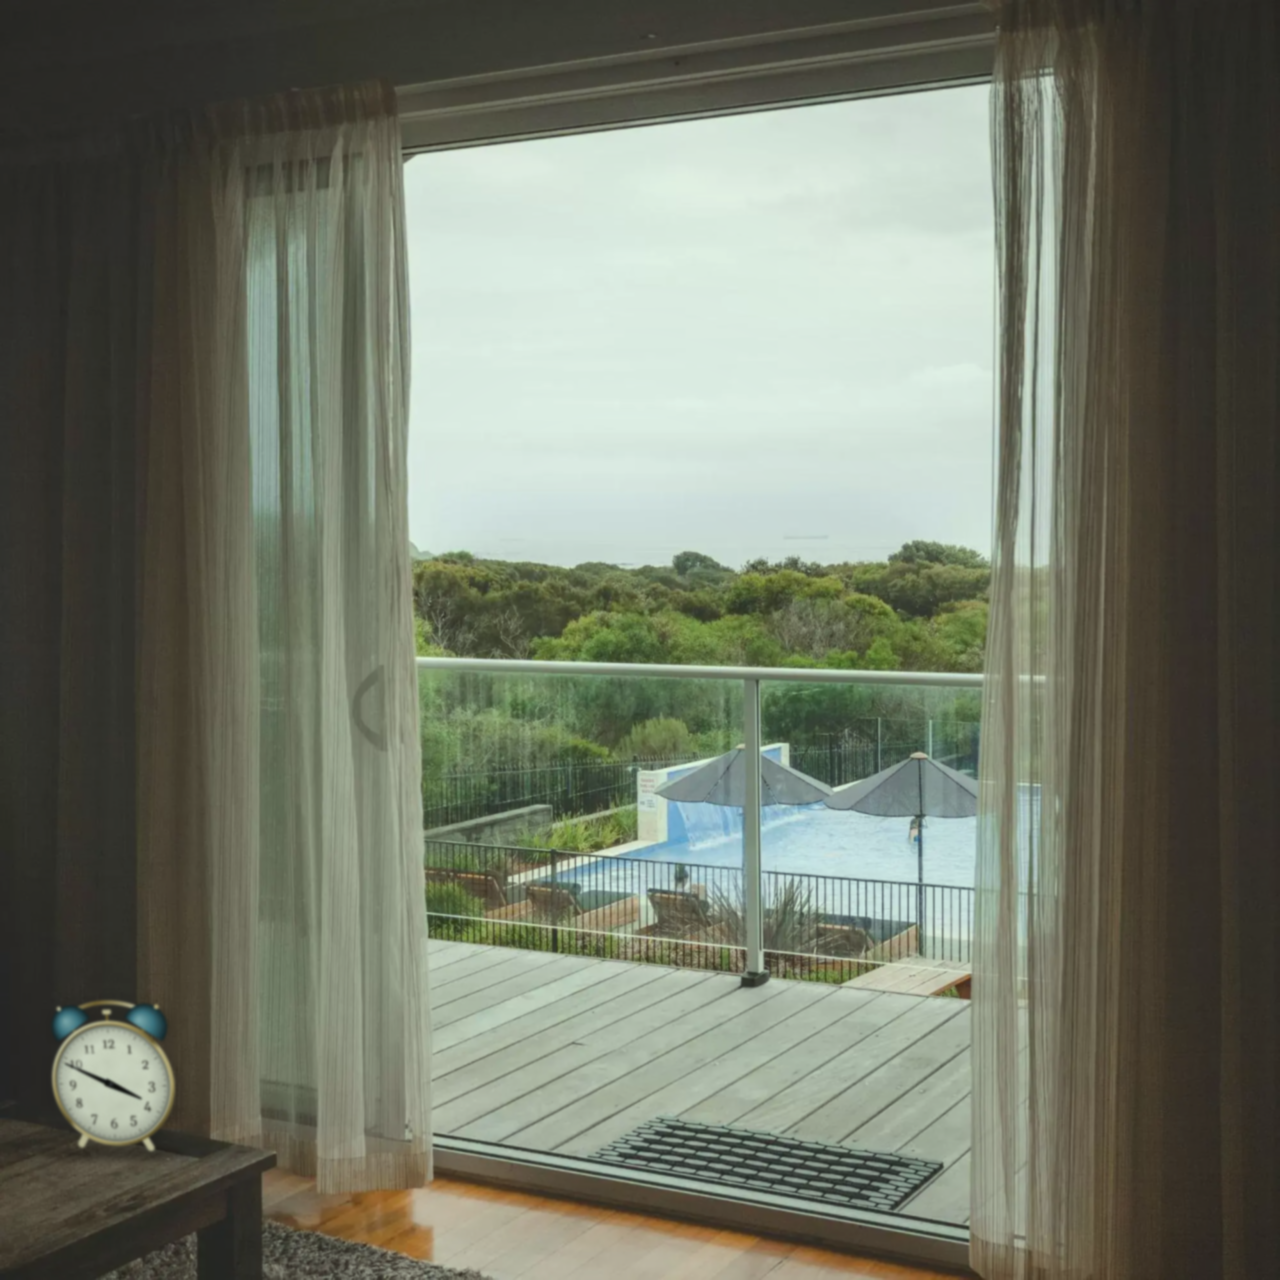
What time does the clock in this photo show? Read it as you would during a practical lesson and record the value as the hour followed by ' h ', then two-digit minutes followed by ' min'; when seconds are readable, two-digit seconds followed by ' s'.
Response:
3 h 49 min
